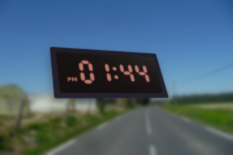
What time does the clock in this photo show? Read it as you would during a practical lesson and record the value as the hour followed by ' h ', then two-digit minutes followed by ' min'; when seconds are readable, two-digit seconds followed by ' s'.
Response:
1 h 44 min
